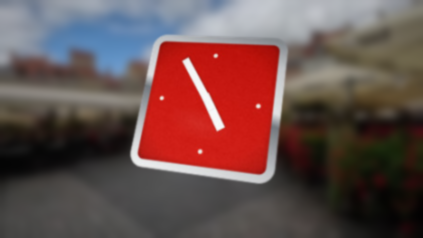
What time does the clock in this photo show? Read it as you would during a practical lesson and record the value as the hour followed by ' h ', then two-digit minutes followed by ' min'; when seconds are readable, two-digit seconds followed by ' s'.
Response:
4 h 54 min
